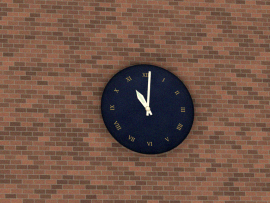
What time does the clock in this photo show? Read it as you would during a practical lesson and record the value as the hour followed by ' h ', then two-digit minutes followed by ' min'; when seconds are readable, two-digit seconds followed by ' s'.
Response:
11 h 01 min
